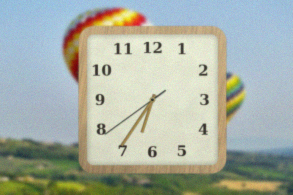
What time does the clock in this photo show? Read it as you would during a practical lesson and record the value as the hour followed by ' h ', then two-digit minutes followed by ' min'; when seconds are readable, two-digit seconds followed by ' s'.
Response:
6 h 35 min 39 s
